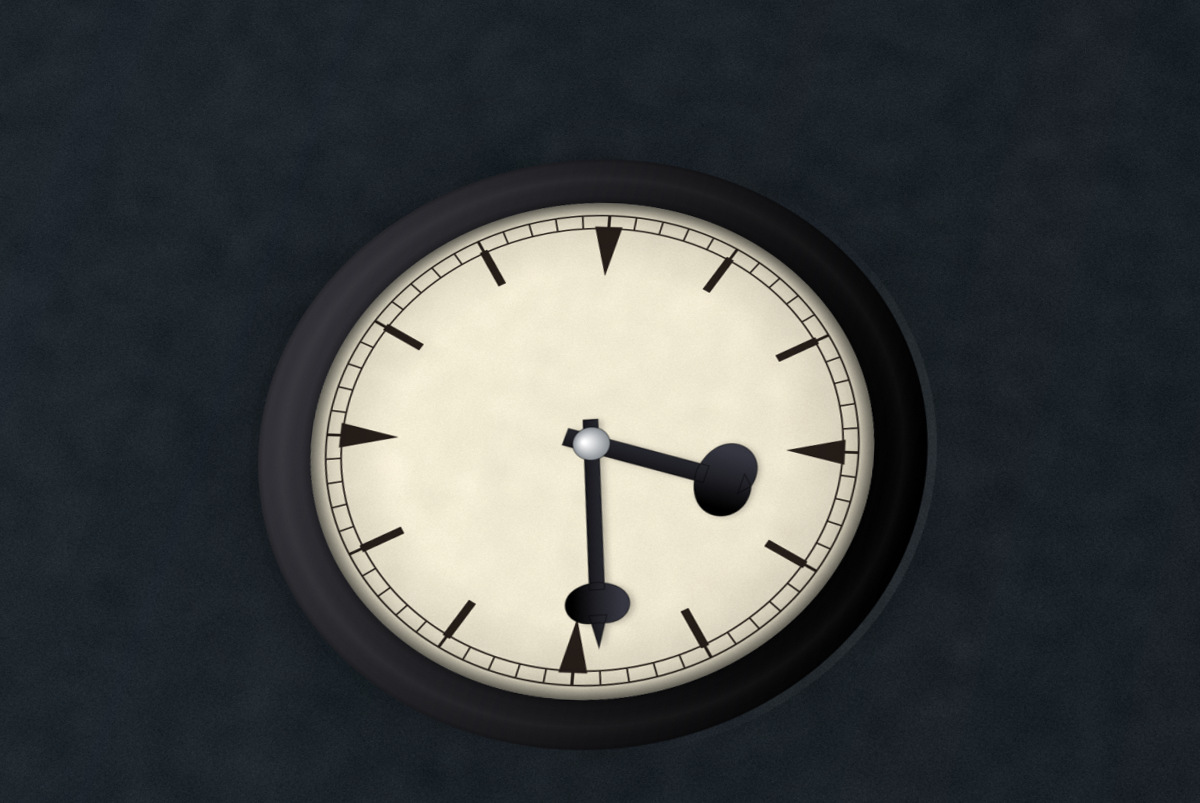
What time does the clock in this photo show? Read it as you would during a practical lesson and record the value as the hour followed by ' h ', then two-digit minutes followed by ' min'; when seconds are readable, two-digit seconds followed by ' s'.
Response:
3 h 29 min
